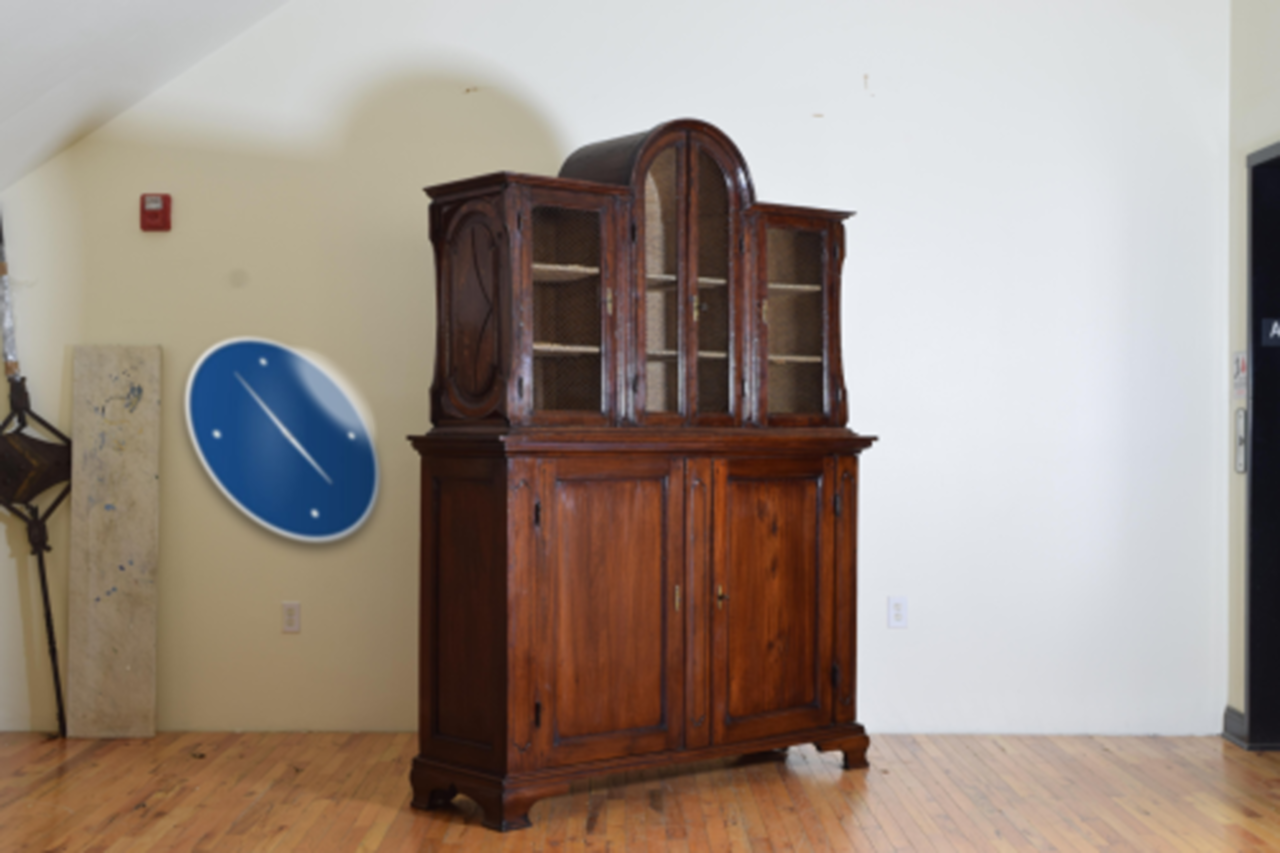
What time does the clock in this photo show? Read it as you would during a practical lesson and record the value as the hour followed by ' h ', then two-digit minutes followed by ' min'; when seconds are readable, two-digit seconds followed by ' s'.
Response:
4 h 55 min
